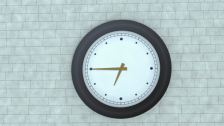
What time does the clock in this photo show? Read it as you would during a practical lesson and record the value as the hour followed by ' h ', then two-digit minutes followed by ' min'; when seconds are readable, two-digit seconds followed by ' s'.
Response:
6 h 45 min
